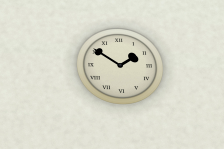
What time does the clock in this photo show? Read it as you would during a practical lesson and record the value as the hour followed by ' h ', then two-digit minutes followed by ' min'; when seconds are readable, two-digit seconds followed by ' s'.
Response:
1 h 51 min
